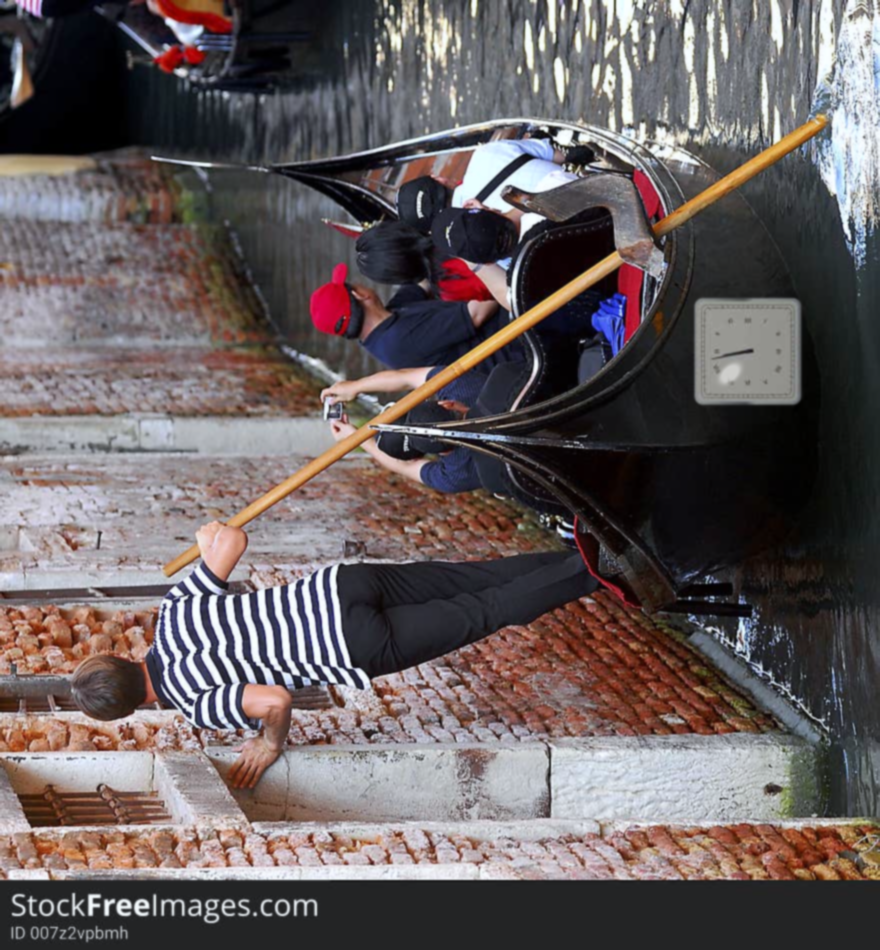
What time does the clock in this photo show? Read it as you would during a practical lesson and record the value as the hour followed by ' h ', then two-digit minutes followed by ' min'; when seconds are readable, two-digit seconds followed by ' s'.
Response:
8 h 43 min
